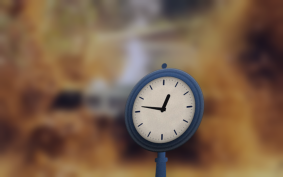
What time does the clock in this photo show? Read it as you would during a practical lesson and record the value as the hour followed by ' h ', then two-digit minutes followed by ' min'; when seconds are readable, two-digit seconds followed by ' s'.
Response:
12 h 47 min
